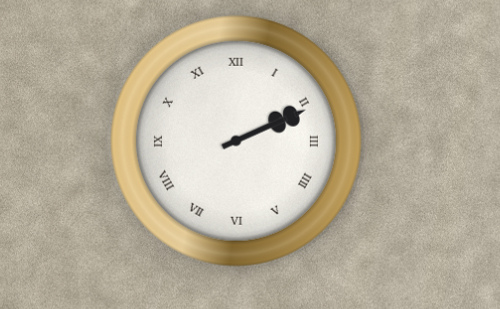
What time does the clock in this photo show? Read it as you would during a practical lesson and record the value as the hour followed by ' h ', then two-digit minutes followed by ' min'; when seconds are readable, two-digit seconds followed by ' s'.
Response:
2 h 11 min
